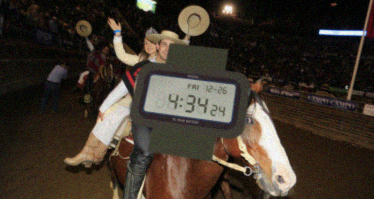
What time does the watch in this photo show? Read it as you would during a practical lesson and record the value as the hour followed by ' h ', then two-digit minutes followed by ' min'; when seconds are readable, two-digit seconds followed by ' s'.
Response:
4 h 34 min 24 s
